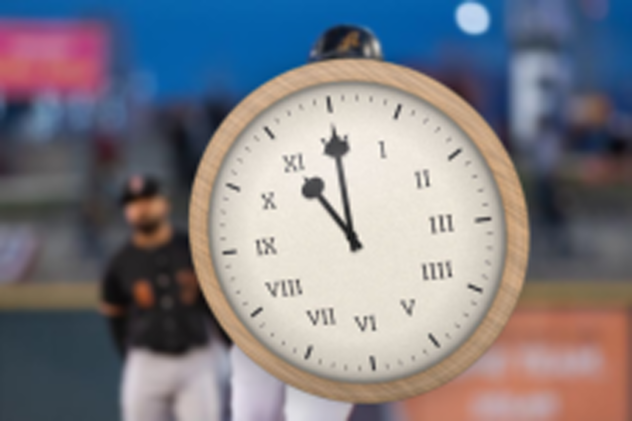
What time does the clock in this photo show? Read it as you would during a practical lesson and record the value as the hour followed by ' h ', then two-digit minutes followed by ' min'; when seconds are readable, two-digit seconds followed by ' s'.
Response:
11 h 00 min
